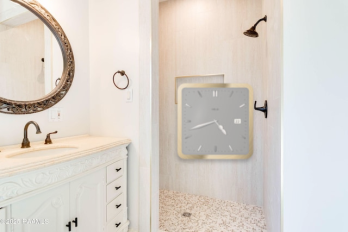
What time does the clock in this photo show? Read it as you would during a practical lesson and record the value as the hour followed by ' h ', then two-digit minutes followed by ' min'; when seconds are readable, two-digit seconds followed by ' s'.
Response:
4 h 42 min
